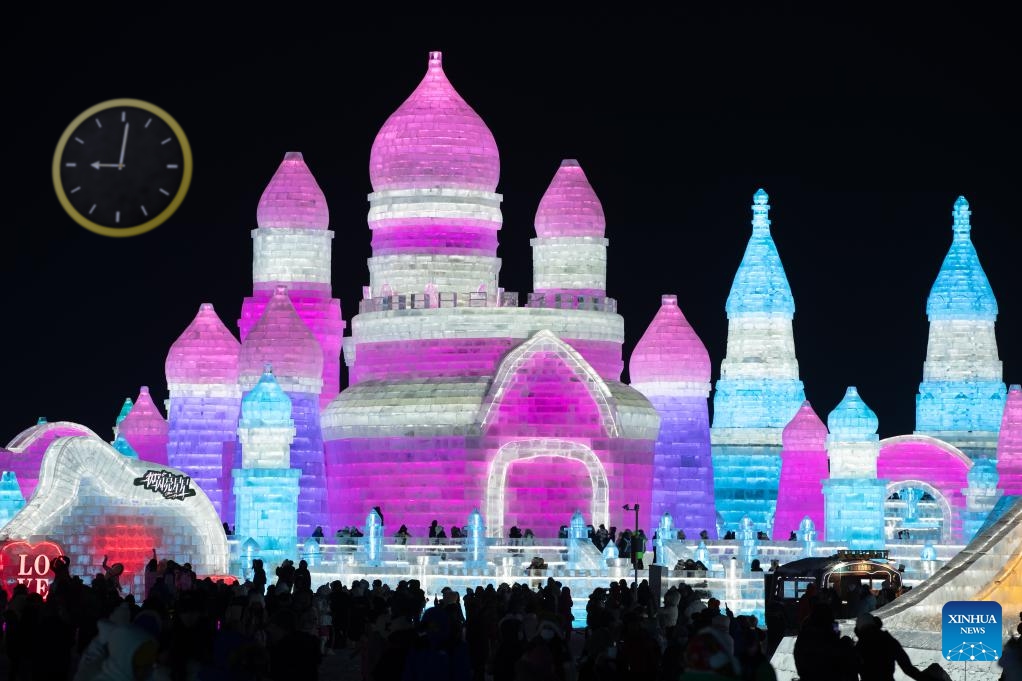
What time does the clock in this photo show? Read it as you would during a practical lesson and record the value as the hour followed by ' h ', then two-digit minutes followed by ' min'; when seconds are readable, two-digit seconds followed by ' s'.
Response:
9 h 01 min
